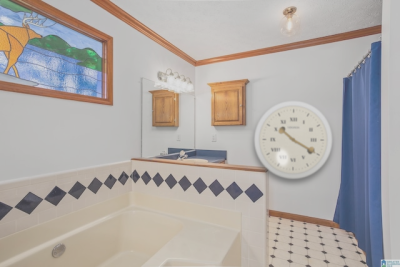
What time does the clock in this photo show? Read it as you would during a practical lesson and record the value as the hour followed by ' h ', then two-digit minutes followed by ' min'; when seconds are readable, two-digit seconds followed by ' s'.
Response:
10 h 20 min
